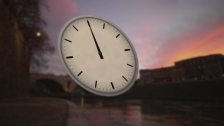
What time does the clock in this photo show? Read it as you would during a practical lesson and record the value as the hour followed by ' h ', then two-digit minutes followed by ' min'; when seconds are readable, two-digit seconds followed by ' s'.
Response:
12 h 00 min
